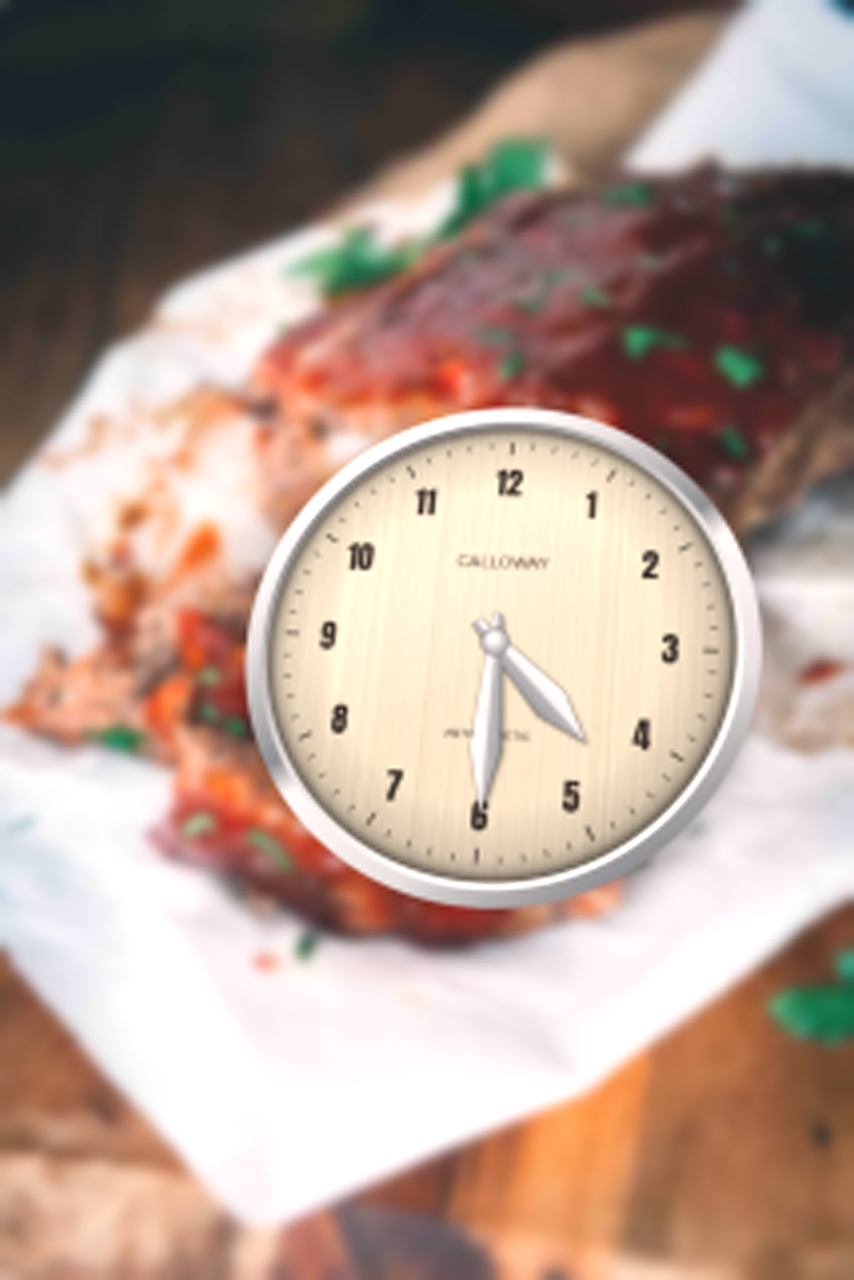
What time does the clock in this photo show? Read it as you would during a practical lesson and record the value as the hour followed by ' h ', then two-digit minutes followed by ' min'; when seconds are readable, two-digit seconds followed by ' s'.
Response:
4 h 30 min
